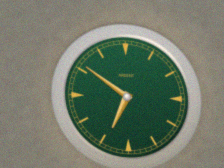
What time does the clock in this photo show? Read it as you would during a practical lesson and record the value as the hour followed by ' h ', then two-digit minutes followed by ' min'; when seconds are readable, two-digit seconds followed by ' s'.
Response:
6 h 51 min
